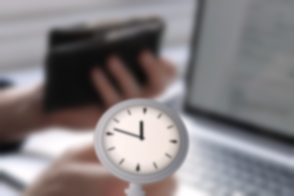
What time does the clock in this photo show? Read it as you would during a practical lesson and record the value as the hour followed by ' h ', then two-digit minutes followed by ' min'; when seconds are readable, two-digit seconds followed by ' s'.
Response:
11 h 47 min
